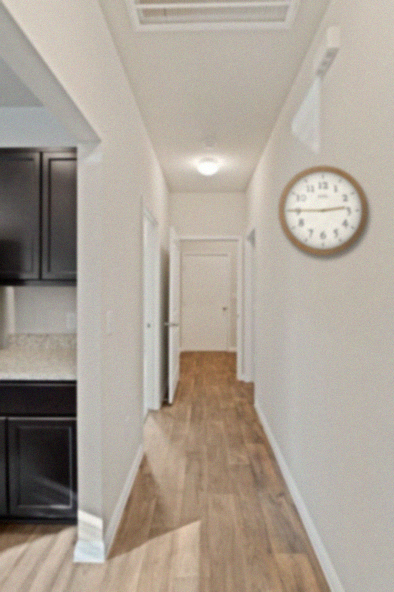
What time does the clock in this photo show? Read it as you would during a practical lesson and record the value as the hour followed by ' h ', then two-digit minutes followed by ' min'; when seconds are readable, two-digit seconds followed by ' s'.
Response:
2 h 45 min
